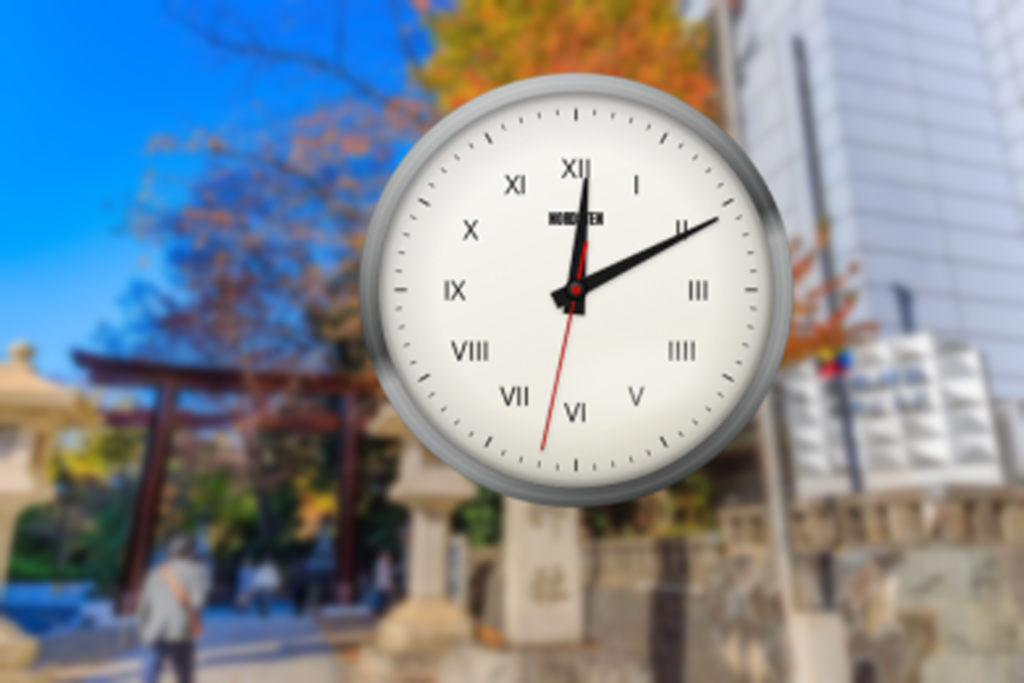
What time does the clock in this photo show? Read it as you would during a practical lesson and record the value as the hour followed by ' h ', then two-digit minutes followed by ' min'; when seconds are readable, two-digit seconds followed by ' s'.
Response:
12 h 10 min 32 s
